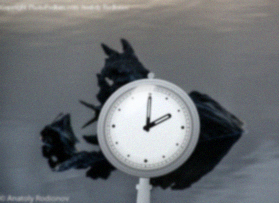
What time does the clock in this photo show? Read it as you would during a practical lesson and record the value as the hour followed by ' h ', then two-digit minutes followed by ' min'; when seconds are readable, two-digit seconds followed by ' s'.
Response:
2 h 00 min
